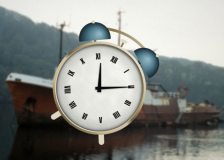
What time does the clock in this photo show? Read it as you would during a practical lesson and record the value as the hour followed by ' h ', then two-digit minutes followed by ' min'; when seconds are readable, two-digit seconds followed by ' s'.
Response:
11 h 10 min
